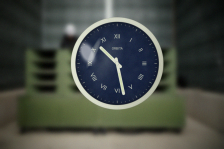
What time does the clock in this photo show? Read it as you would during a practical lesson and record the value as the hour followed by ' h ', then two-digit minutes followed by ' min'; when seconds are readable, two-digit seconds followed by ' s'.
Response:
10 h 28 min
